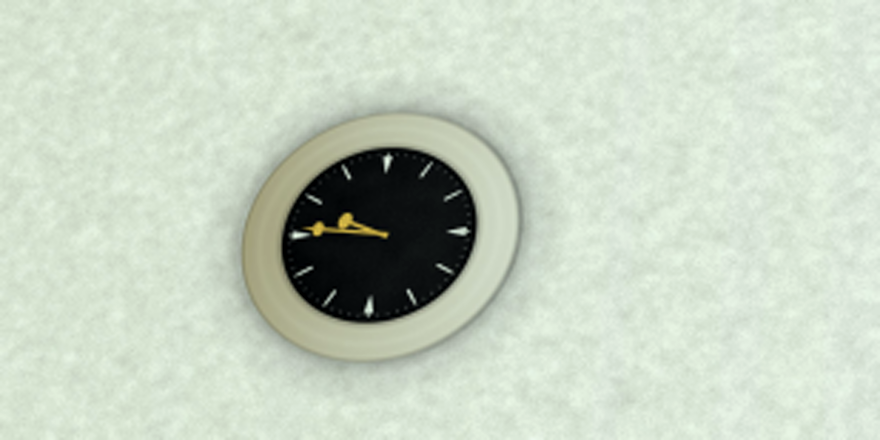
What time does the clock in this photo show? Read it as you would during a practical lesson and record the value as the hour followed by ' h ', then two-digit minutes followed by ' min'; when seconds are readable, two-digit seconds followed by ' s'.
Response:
9 h 46 min
